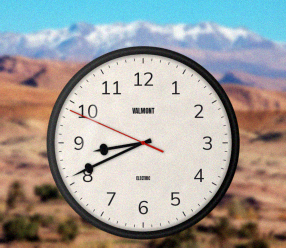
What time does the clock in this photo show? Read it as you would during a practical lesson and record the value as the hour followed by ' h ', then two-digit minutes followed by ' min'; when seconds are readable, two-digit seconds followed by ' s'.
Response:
8 h 40 min 49 s
